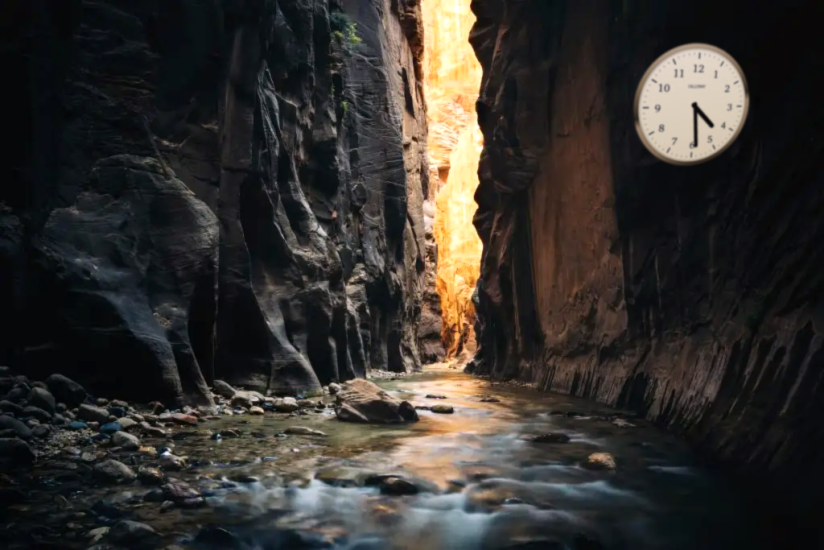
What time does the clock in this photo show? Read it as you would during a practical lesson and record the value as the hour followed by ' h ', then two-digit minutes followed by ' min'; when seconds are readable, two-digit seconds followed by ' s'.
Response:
4 h 29 min
